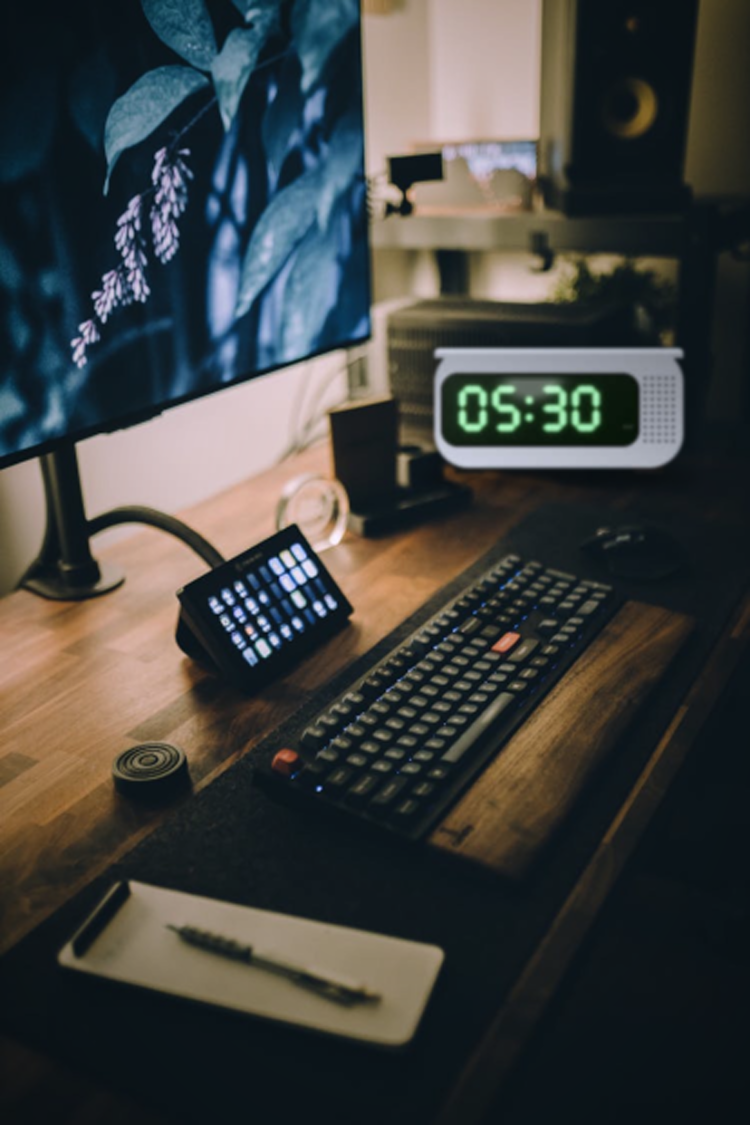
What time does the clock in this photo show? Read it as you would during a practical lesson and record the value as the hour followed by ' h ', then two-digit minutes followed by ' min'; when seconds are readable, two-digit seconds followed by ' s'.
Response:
5 h 30 min
